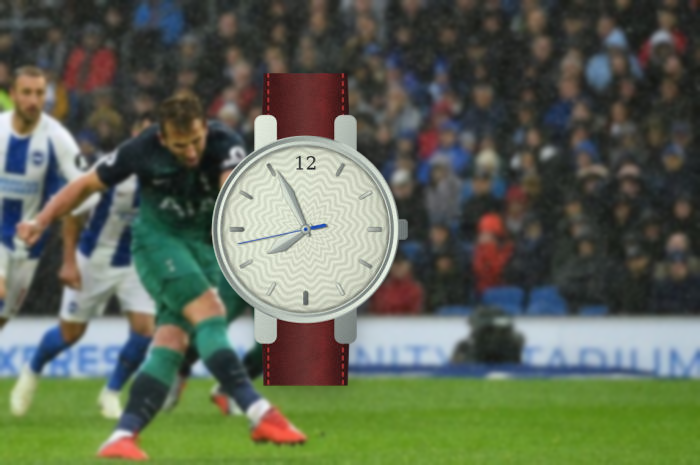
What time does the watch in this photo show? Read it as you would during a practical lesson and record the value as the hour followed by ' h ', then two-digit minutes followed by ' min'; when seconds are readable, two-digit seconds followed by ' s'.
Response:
7 h 55 min 43 s
